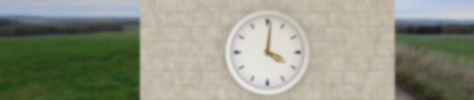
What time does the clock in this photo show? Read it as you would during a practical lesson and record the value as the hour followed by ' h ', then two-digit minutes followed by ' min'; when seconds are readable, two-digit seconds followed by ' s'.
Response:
4 h 01 min
